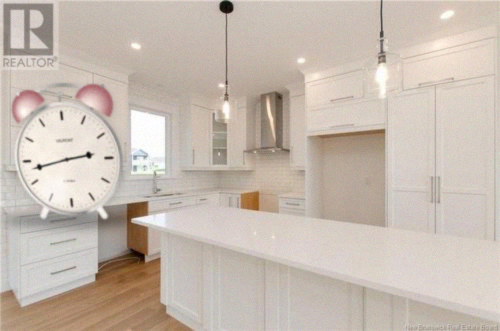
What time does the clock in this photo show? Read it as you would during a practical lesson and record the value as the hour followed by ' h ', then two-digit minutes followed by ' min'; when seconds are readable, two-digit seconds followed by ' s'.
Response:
2 h 43 min
